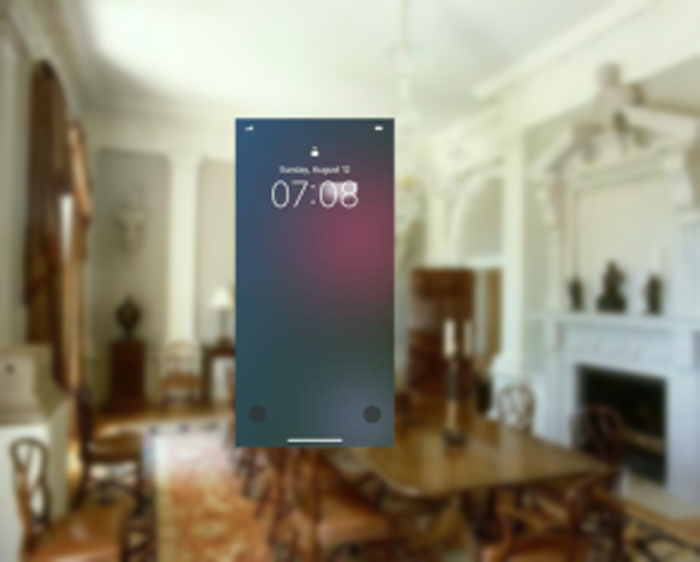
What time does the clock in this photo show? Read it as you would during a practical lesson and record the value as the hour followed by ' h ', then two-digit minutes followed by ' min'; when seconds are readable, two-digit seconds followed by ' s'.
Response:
7 h 08 min
